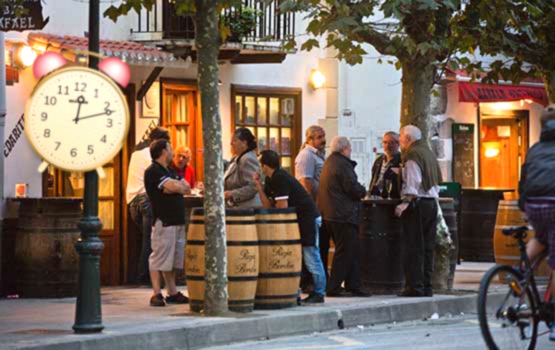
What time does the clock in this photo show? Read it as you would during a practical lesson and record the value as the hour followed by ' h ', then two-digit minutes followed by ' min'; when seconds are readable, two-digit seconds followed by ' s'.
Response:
12 h 12 min
